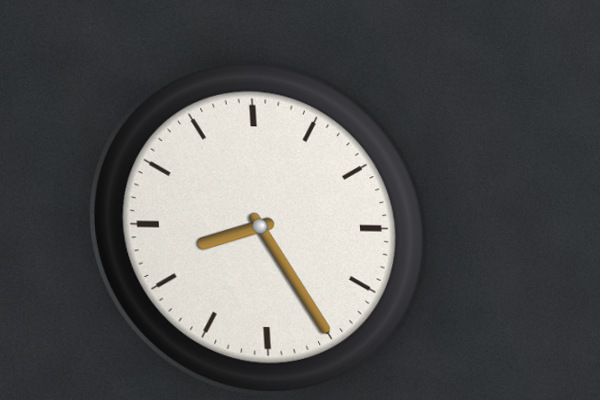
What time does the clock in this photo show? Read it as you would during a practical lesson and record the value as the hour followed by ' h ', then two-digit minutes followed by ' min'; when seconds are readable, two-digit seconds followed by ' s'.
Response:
8 h 25 min
